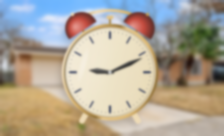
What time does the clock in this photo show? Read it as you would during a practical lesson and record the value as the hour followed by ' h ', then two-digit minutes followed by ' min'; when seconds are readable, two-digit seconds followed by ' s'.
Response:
9 h 11 min
